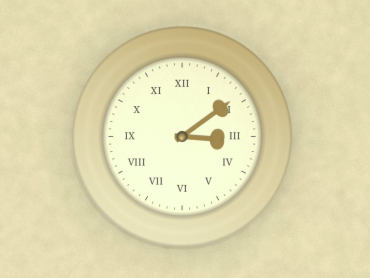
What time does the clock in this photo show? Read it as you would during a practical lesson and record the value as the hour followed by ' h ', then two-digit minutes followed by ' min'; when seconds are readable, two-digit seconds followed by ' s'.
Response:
3 h 09 min
